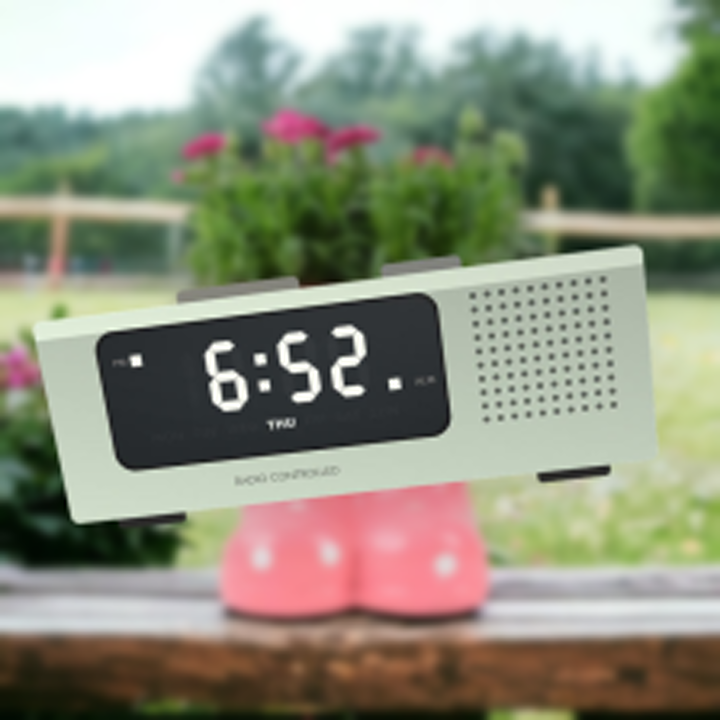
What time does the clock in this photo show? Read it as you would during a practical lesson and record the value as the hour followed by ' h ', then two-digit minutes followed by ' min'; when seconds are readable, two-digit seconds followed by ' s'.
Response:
6 h 52 min
